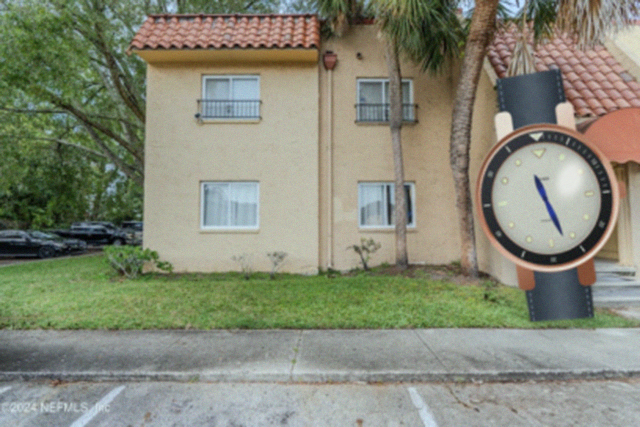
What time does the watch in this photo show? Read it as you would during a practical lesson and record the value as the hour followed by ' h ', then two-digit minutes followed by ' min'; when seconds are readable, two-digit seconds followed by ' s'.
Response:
11 h 27 min
